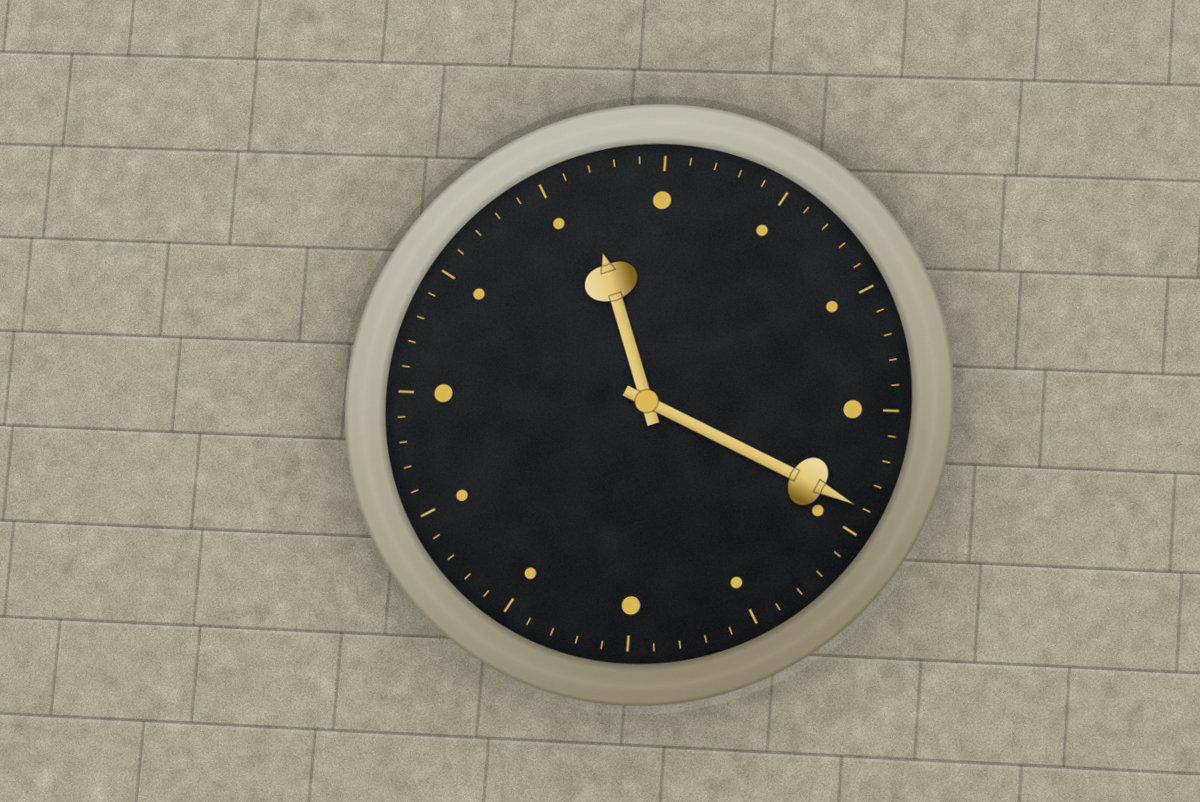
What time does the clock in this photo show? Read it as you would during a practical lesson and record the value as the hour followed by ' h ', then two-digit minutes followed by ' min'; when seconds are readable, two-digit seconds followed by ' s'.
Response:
11 h 19 min
